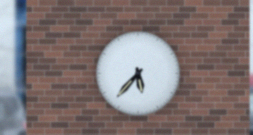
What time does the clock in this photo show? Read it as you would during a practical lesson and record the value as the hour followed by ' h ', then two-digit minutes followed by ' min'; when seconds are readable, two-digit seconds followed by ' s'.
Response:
5 h 37 min
